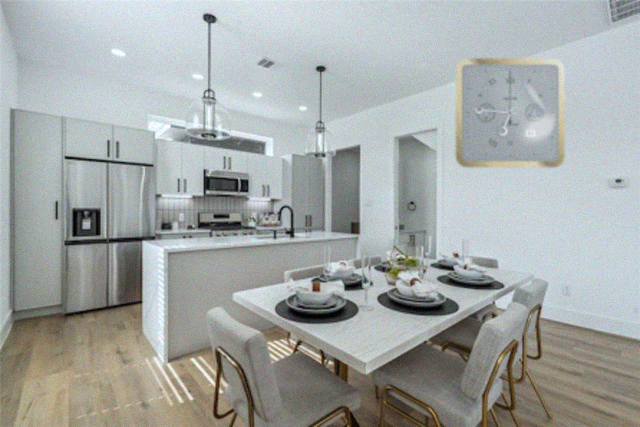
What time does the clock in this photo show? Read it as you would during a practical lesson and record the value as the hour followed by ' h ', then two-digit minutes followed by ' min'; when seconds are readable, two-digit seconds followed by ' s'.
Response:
6 h 46 min
